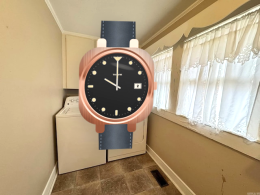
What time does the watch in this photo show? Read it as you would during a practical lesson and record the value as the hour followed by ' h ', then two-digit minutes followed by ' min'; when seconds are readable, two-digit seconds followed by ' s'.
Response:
10 h 00 min
